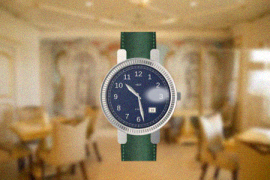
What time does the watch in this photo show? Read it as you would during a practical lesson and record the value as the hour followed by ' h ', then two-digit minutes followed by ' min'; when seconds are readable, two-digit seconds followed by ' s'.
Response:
10 h 28 min
